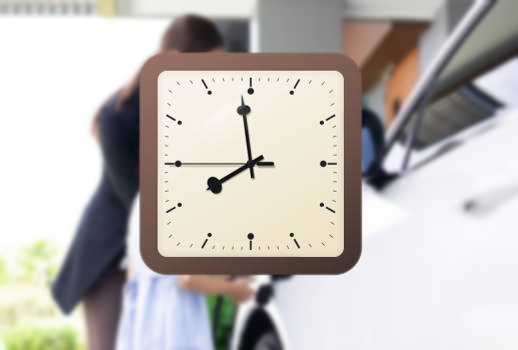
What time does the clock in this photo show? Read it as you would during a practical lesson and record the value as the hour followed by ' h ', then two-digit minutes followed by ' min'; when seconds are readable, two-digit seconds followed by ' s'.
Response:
7 h 58 min 45 s
